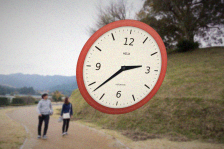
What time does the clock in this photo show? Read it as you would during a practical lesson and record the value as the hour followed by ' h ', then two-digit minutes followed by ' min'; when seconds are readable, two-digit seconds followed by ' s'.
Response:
2 h 38 min
